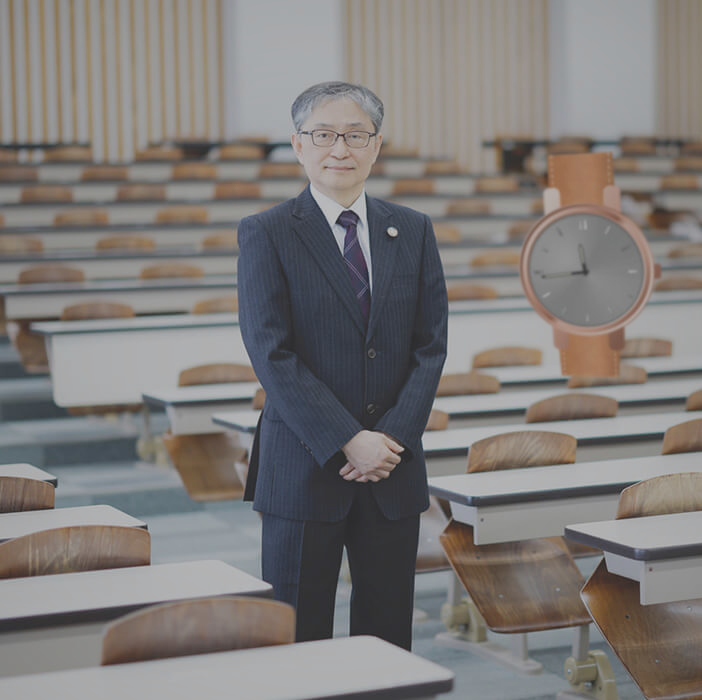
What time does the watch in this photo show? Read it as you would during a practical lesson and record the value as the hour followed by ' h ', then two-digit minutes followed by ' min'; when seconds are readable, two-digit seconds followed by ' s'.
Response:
11 h 44 min
